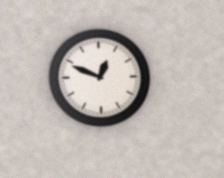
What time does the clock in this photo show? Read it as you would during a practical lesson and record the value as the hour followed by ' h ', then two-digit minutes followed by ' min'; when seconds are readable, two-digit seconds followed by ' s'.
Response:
12 h 49 min
